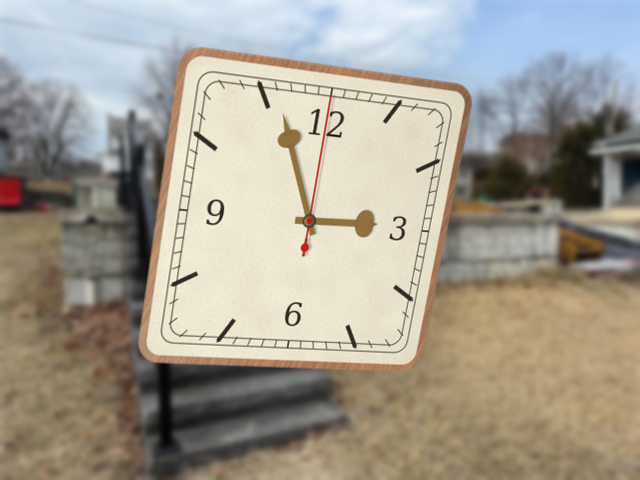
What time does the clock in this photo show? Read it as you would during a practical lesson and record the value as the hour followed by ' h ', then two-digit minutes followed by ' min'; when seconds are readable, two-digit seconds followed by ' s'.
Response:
2 h 56 min 00 s
